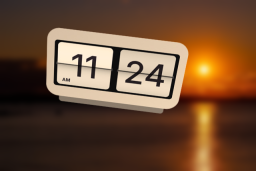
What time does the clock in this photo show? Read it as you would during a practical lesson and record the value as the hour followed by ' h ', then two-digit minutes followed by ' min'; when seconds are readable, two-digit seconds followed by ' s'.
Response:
11 h 24 min
